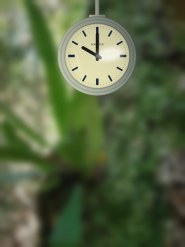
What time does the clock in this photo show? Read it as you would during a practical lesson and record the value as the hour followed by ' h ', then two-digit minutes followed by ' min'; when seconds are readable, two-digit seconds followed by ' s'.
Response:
10 h 00 min
